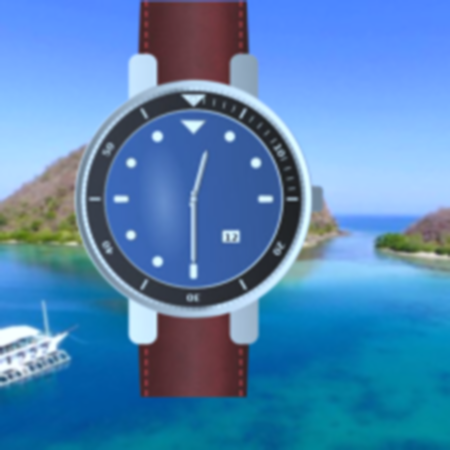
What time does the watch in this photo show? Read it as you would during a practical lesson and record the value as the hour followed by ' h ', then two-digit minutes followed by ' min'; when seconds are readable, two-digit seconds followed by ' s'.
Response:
12 h 30 min
